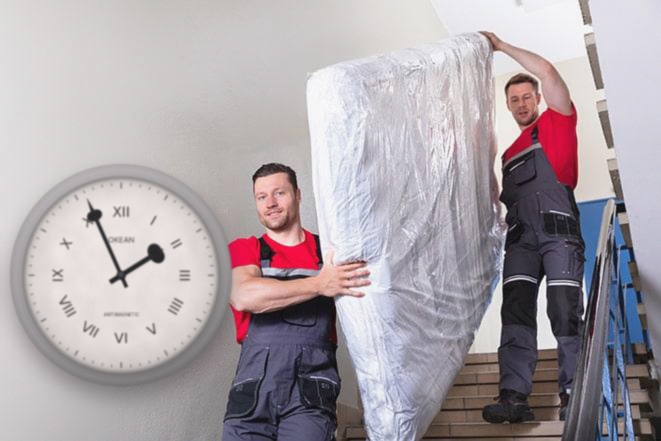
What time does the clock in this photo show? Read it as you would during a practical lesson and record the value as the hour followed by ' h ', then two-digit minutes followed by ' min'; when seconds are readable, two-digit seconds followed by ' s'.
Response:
1 h 56 min
